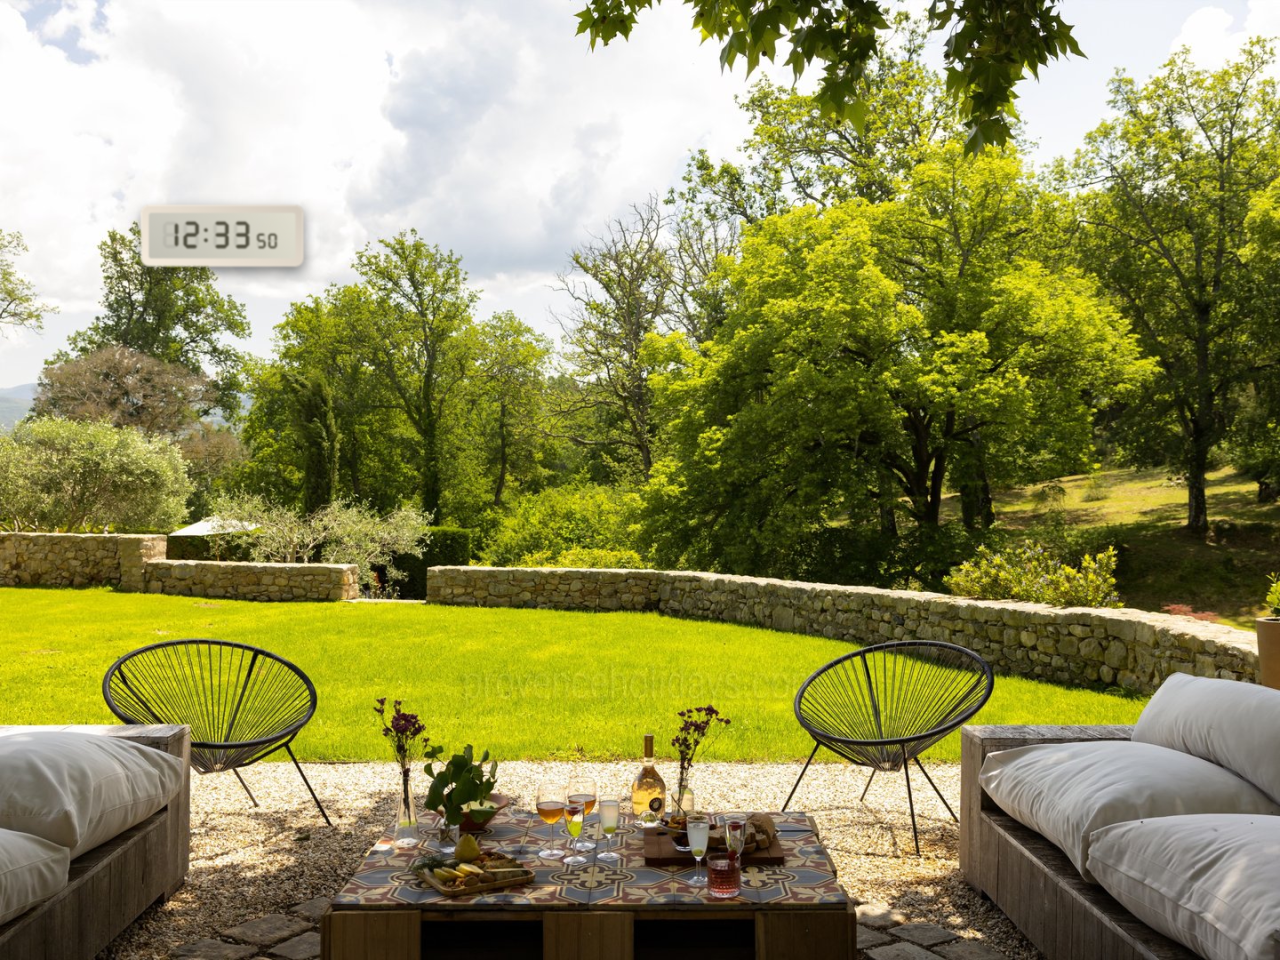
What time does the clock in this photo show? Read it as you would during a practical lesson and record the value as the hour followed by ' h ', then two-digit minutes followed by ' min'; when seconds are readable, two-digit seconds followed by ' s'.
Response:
12 h 33 min 50 s
